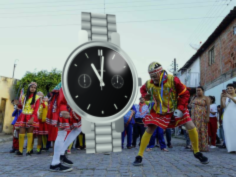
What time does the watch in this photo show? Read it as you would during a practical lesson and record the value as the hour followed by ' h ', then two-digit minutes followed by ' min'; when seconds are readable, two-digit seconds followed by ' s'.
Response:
11 h 01 min
